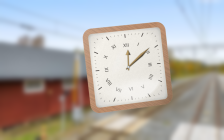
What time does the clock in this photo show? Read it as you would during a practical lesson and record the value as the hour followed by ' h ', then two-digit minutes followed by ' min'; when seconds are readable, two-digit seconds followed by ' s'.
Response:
12 h 09 min
